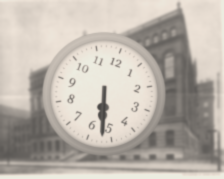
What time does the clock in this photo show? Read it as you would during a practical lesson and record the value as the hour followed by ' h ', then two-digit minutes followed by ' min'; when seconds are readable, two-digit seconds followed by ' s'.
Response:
5 h 27 min
